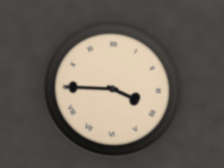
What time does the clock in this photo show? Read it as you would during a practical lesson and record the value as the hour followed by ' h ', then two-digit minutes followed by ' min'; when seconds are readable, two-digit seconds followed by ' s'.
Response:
3 h 45 min
